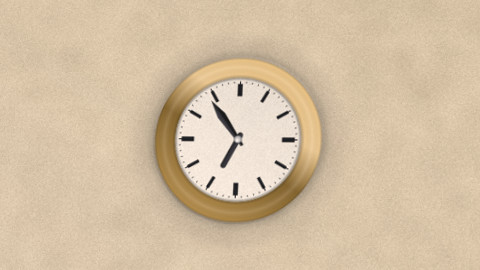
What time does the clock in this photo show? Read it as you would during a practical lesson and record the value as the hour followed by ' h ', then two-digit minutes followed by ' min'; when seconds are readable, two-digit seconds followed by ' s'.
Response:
6 h 54 min
